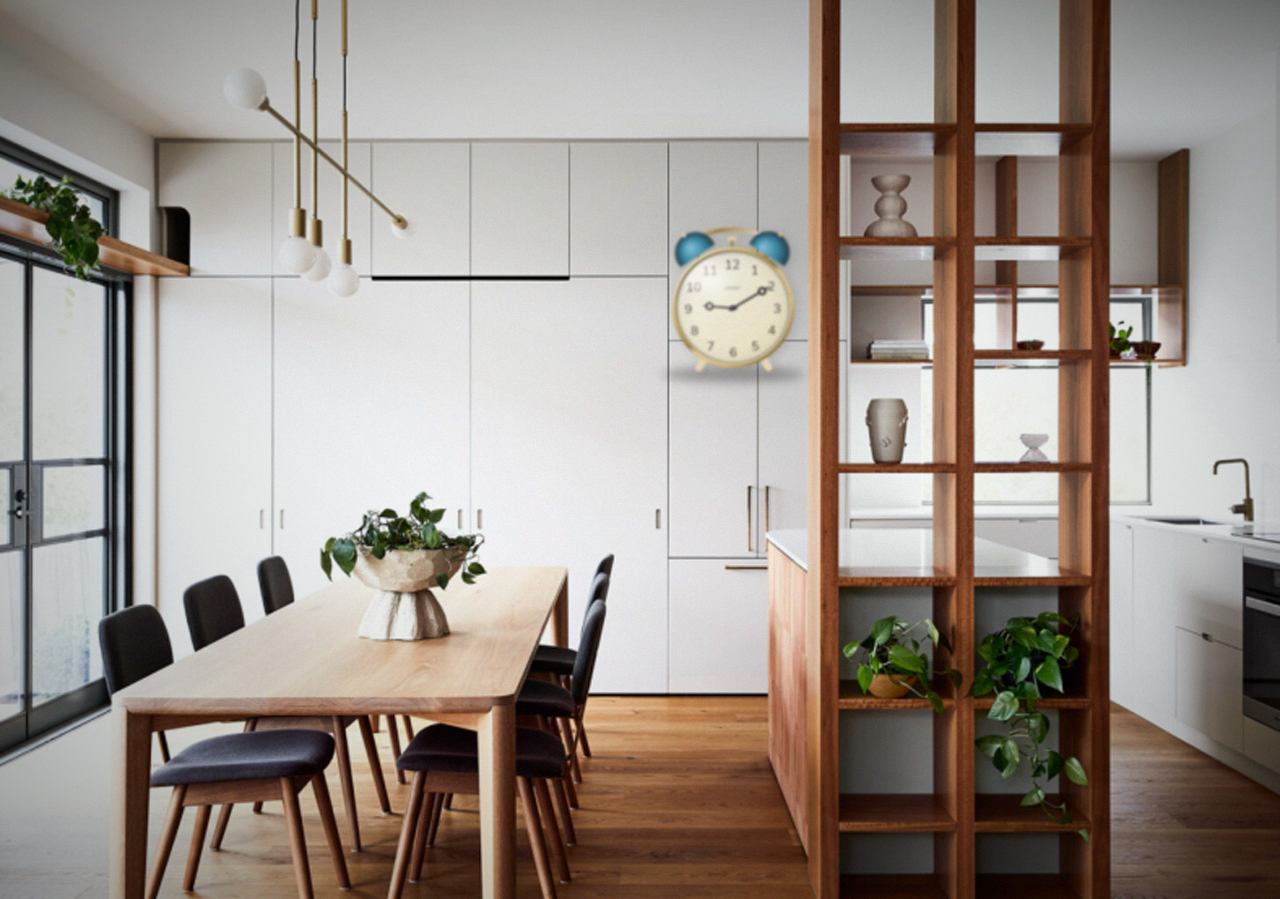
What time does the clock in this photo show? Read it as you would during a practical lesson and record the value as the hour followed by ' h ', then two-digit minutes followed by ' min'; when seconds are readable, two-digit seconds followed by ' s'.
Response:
9 h 10 min
